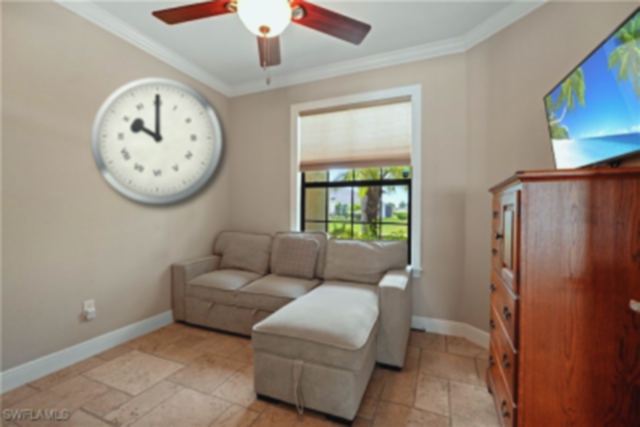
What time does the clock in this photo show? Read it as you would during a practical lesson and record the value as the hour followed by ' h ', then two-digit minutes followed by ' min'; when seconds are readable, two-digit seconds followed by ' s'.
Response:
10 h 00 min
